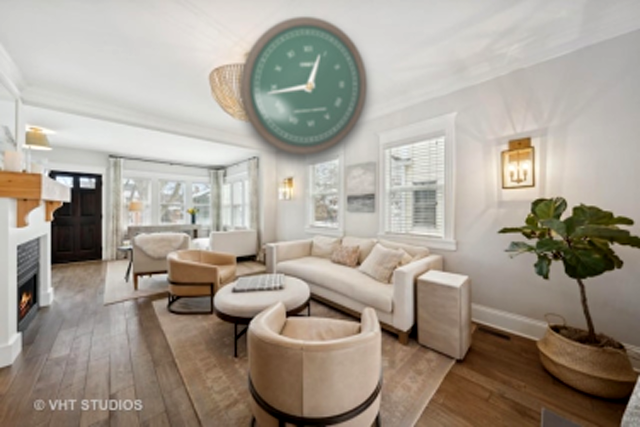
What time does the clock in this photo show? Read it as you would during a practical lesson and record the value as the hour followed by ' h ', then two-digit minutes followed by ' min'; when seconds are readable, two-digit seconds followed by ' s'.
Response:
12 h 44 min
